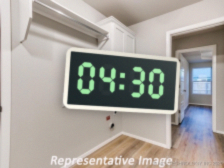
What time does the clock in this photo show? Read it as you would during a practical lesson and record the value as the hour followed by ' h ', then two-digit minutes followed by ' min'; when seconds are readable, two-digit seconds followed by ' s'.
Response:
4 h 30 min
